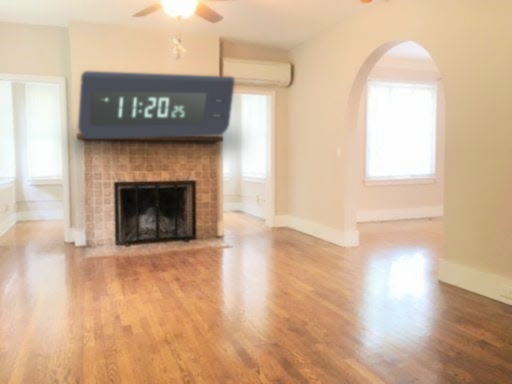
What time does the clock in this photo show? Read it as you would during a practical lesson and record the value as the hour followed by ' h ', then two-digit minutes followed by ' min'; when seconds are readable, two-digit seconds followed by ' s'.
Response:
11 h 20 min
